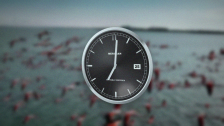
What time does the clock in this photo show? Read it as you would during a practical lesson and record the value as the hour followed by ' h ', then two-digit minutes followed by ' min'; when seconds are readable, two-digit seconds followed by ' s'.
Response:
7 h 01 min
